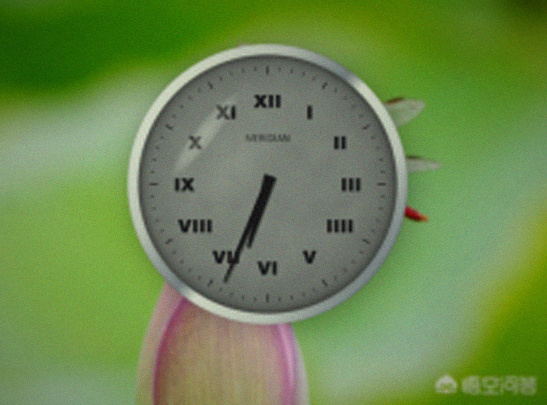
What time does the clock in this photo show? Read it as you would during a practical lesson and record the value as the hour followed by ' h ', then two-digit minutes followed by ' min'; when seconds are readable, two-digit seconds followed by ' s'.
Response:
6 h 34 min
